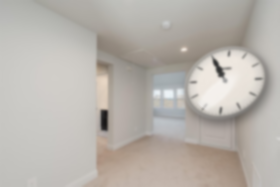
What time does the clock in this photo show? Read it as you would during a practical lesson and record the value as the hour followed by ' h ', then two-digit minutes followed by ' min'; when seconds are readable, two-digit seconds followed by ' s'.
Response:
10 h 55 min
